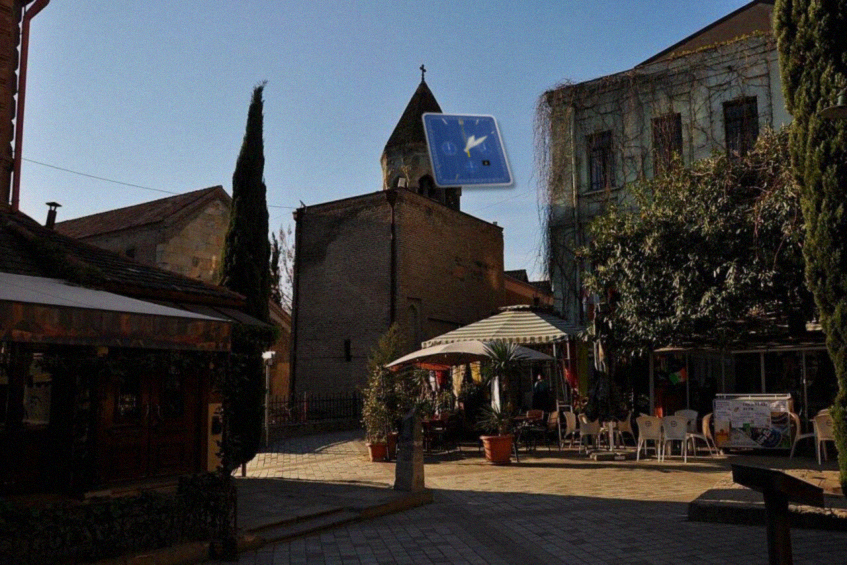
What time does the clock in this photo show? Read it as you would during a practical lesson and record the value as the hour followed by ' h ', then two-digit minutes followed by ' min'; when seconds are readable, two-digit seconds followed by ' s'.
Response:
1 h 10 min
